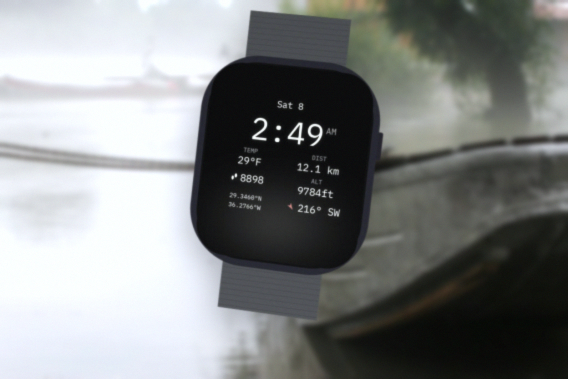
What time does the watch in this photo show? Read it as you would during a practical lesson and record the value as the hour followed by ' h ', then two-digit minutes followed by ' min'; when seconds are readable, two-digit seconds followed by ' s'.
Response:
2 h 49 min
